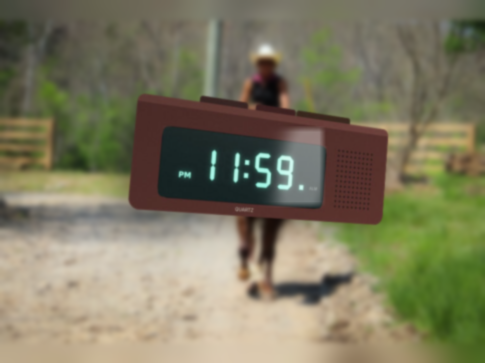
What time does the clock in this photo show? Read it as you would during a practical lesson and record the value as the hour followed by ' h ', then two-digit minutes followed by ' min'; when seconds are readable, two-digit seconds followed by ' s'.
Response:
11 h 59 min
